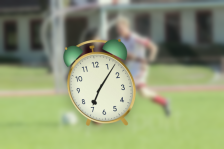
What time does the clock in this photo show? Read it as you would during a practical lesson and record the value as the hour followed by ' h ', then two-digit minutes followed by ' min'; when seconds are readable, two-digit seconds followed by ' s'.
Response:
7 h 07 min
